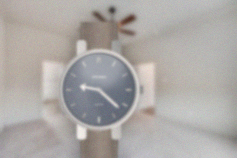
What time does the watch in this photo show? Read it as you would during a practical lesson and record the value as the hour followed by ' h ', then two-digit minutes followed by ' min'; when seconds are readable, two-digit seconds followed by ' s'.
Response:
9 h 22 min
